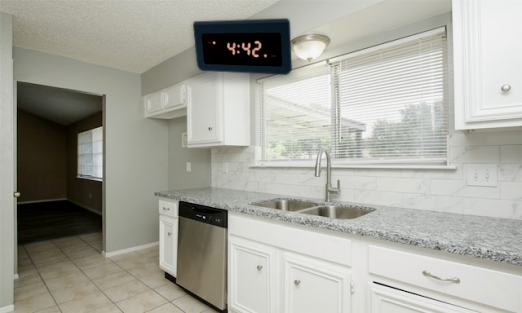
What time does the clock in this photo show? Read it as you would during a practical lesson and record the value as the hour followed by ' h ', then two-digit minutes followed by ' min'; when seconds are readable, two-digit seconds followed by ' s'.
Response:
4 h 42 min
